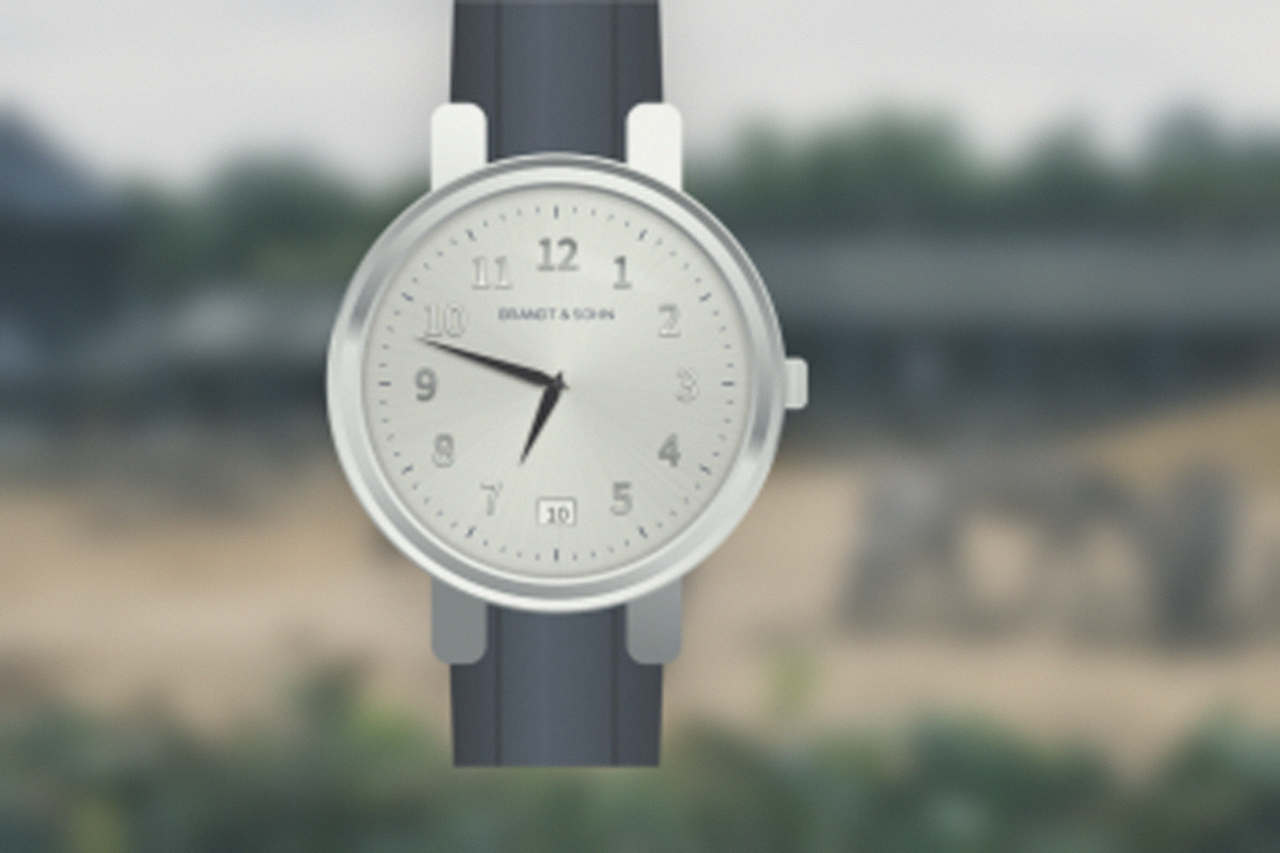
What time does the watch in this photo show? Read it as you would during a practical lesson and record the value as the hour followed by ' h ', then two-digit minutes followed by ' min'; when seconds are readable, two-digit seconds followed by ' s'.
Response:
6 h 48 min
